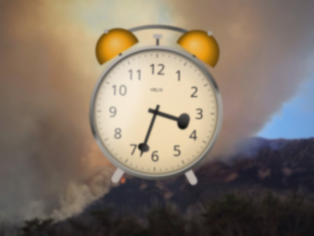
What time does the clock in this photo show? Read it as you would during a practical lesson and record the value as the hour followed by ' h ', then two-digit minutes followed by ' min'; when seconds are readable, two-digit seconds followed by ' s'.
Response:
3 h 33 min
